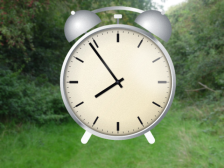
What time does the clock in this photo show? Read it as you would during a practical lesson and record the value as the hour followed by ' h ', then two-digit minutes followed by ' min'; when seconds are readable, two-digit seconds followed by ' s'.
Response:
7 h 54 min
